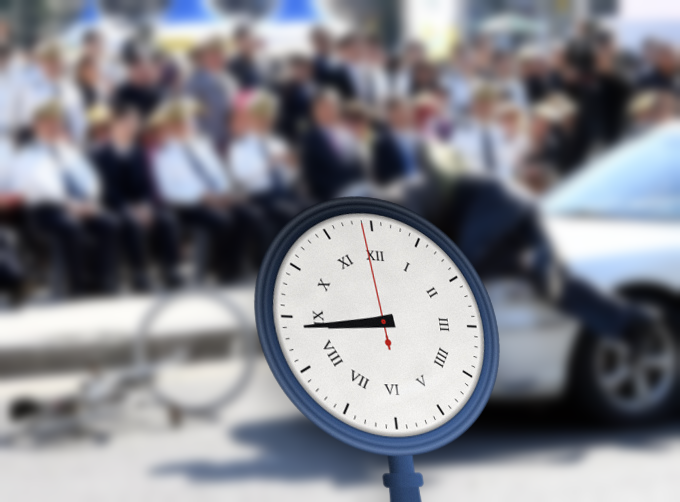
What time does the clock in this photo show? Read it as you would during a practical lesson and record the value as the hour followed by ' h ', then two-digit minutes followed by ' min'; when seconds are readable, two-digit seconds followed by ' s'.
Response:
8 h 43 min 59 s
